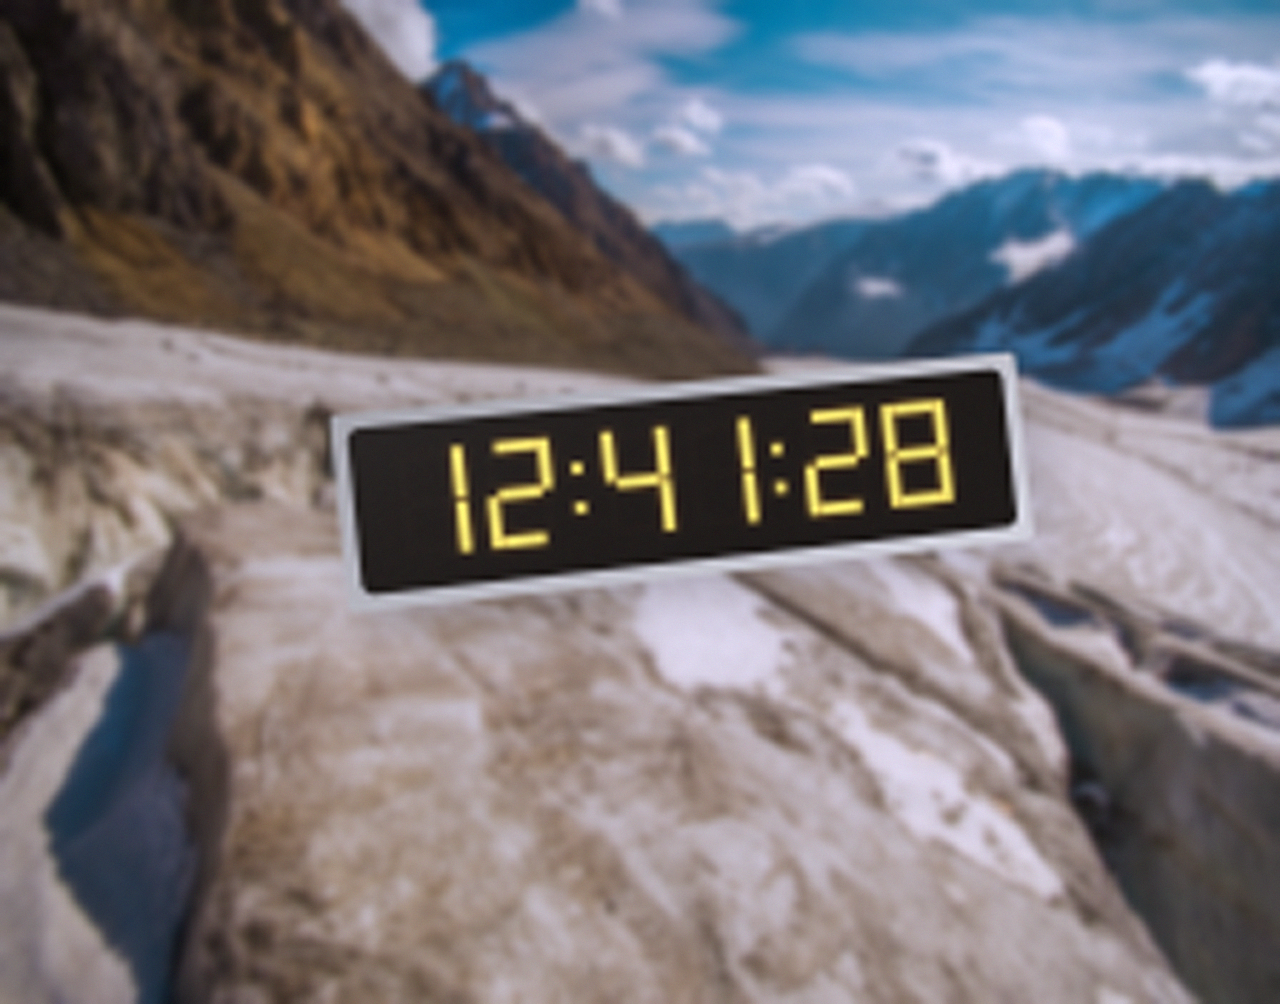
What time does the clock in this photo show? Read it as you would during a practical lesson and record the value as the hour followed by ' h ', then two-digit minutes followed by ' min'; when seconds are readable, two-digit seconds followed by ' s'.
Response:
12 h 41 min 28 s
